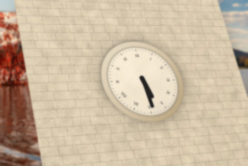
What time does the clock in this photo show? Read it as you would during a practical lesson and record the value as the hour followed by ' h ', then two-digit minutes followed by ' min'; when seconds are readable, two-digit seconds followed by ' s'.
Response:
5 h 29 min
